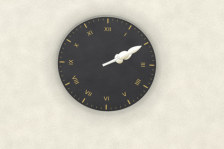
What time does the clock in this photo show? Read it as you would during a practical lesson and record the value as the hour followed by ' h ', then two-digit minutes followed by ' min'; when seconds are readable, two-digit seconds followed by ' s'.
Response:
2 h 10 min
